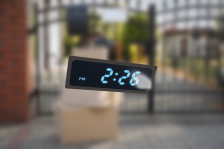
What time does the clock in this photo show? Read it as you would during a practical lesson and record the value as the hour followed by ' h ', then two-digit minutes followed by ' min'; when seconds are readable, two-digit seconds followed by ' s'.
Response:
2 h 26 min
